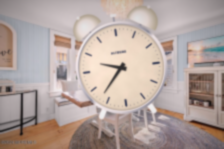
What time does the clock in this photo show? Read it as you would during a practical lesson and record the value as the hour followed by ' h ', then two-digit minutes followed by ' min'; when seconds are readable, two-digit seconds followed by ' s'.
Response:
9 h 37 min
